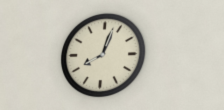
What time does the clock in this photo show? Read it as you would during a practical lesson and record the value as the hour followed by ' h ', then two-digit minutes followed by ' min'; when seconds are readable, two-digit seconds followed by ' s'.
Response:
8 h 03 min
